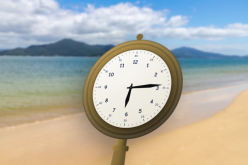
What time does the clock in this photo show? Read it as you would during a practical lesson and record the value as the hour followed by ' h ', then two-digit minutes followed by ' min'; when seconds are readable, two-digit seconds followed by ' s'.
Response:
6 h 14 min
